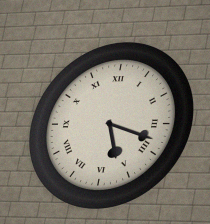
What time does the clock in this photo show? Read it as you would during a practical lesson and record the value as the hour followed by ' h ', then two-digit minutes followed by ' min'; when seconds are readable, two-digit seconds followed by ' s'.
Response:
5 h 18 min
